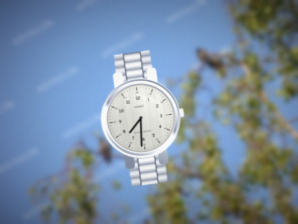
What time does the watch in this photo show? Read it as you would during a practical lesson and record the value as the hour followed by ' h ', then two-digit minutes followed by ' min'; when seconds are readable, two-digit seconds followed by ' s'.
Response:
7 h 31 min
